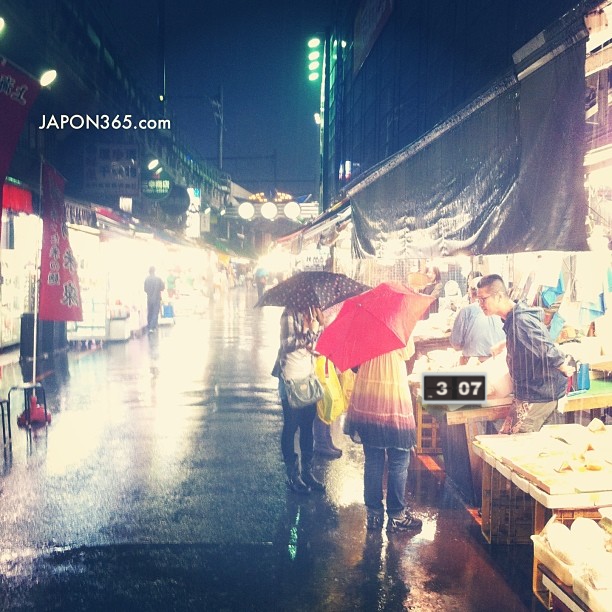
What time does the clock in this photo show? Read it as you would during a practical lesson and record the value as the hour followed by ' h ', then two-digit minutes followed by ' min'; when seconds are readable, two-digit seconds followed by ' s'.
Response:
3 h 07 min
